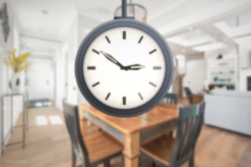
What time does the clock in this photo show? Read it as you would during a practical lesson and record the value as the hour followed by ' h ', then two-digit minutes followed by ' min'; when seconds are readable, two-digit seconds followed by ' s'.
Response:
2 h 51 min
